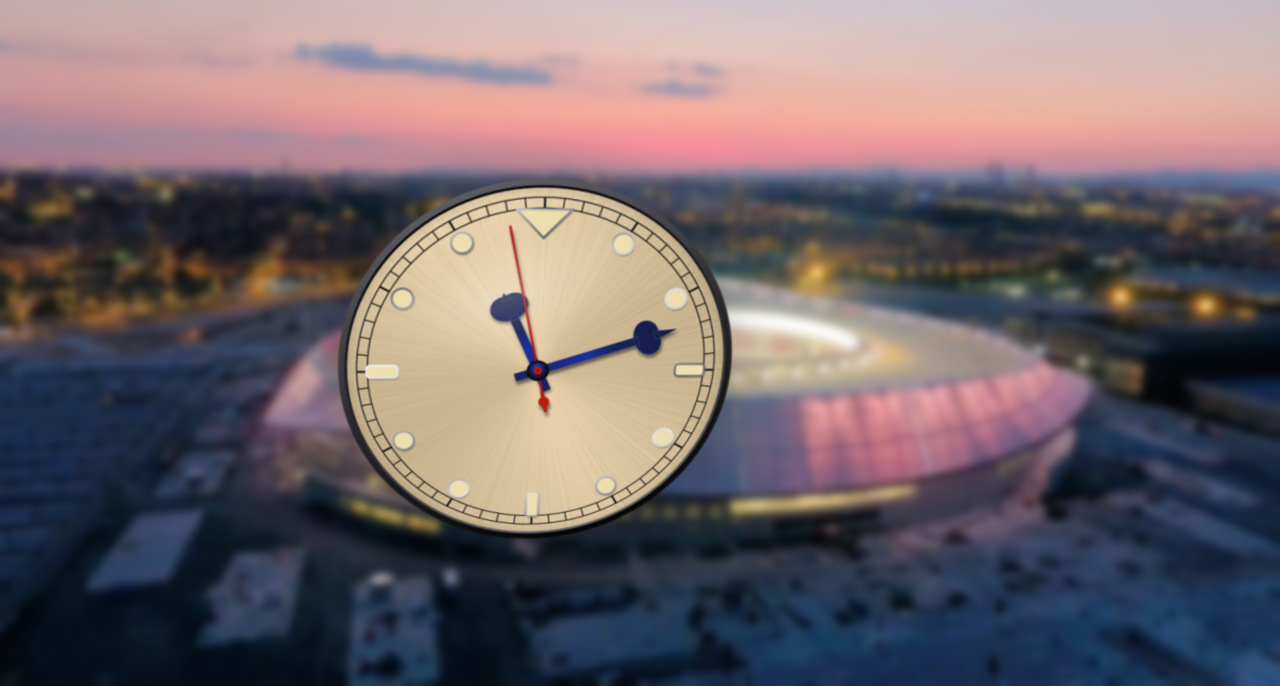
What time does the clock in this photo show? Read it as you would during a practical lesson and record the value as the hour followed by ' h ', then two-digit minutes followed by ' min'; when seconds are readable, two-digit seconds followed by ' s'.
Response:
11 h 11 min 58 s
